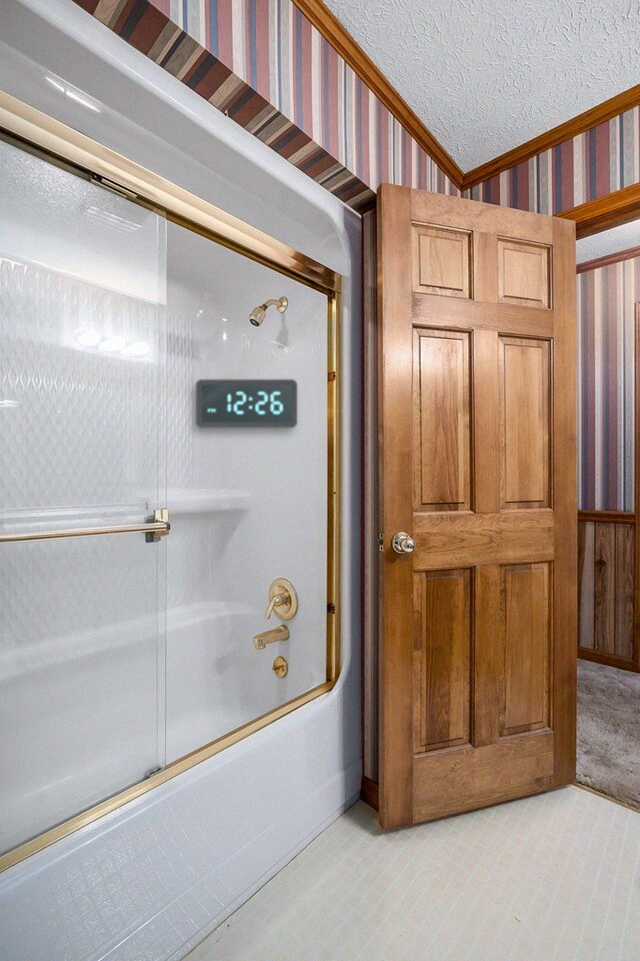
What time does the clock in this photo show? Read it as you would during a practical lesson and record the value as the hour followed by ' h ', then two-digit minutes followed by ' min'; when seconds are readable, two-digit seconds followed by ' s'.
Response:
12 h 26 min
